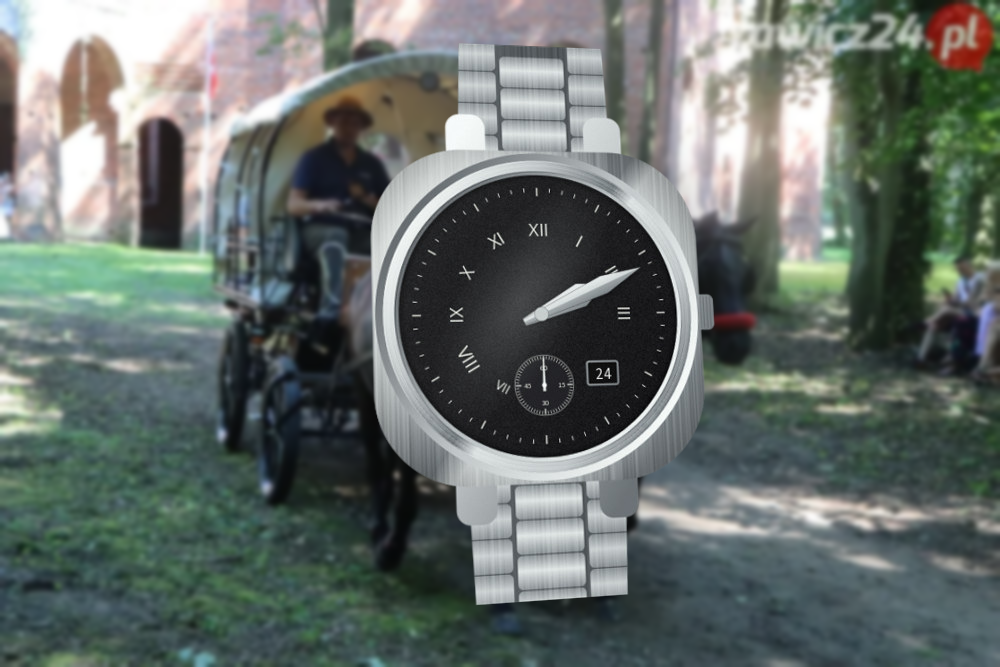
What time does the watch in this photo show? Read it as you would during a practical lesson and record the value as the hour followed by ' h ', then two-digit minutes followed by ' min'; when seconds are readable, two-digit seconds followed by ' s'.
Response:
2 h 11 min
